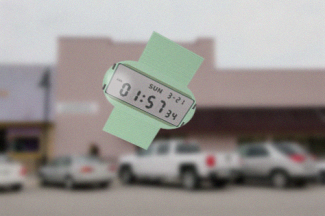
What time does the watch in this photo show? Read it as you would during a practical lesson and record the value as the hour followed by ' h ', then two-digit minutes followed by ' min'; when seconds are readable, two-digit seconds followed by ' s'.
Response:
1 h 57 min 34 s
